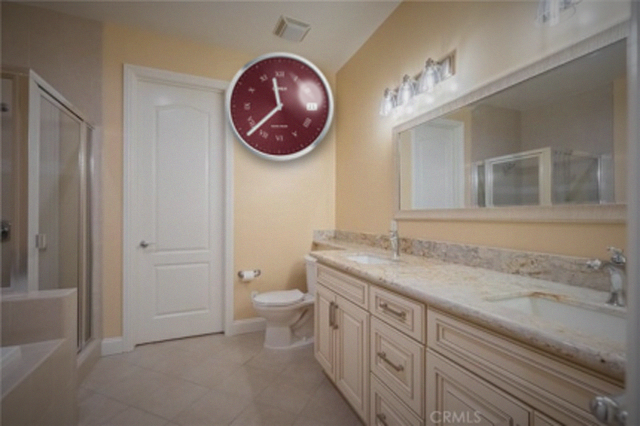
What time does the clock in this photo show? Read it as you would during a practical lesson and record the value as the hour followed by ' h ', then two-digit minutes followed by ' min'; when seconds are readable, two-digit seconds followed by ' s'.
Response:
11 h 38 min
